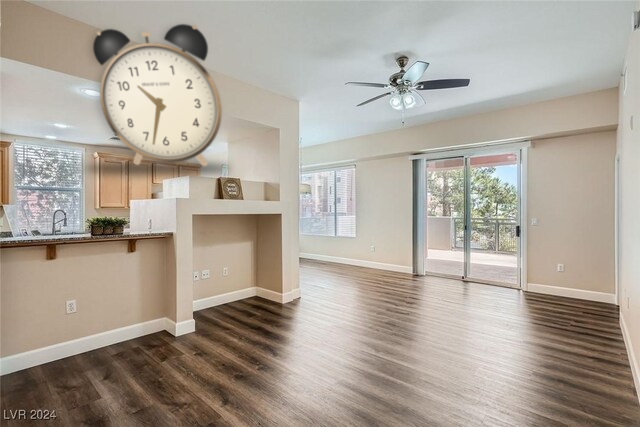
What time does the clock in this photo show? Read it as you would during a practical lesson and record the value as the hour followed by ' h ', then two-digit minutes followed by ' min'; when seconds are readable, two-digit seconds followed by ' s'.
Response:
10 h 33 min
